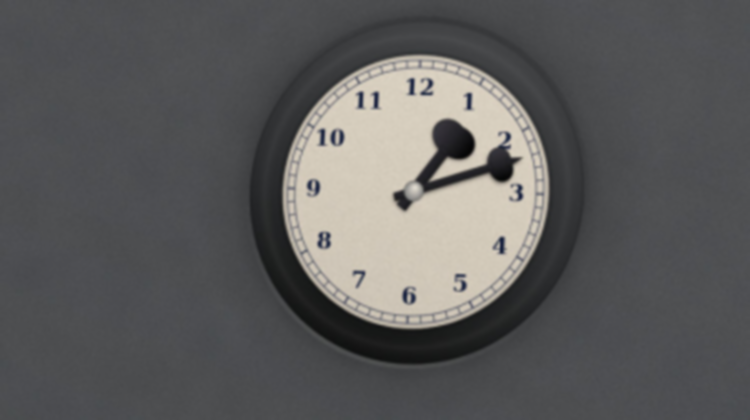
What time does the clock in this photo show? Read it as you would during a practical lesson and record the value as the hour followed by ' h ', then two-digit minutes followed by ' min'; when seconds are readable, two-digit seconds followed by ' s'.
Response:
1 h 12 min
